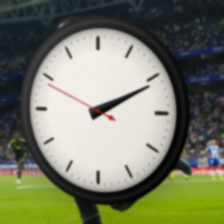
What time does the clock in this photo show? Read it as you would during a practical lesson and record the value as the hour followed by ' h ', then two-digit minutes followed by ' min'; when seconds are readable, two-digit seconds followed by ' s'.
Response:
2 h 10 min 49 s
